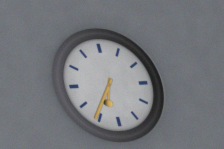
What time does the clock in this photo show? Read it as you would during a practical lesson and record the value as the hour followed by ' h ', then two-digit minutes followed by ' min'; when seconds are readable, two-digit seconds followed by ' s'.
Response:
6 h 36 min
